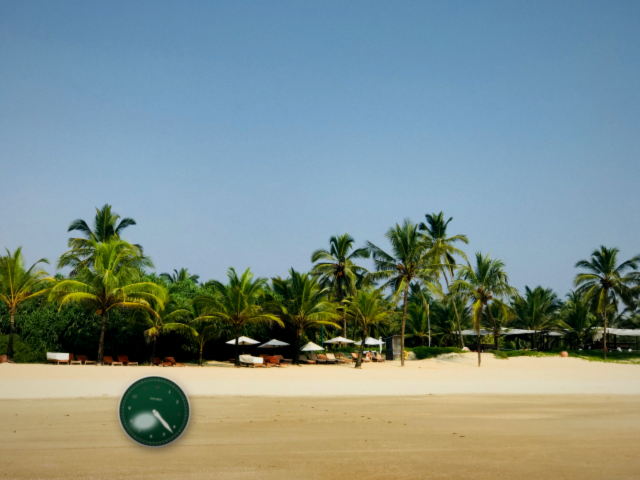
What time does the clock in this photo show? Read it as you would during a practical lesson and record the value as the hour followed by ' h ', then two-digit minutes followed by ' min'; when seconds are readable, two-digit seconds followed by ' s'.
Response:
4 h 22 min
